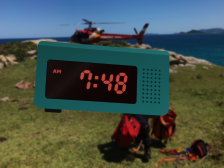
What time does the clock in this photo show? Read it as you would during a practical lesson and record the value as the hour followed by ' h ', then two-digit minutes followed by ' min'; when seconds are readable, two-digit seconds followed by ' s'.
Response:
7 h 48 min
